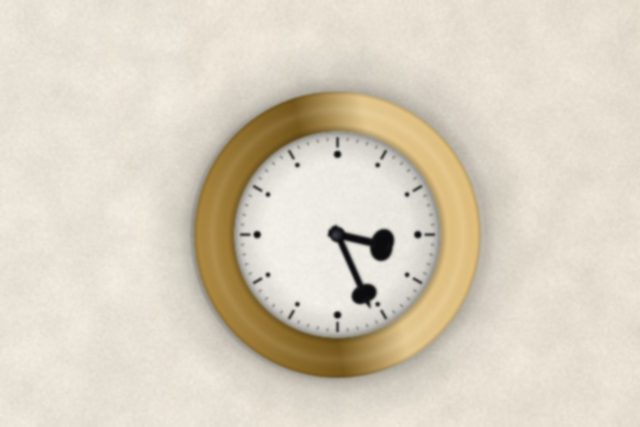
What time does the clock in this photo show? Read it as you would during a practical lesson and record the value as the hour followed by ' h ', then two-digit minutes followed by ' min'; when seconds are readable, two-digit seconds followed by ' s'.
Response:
3 h 26 min
